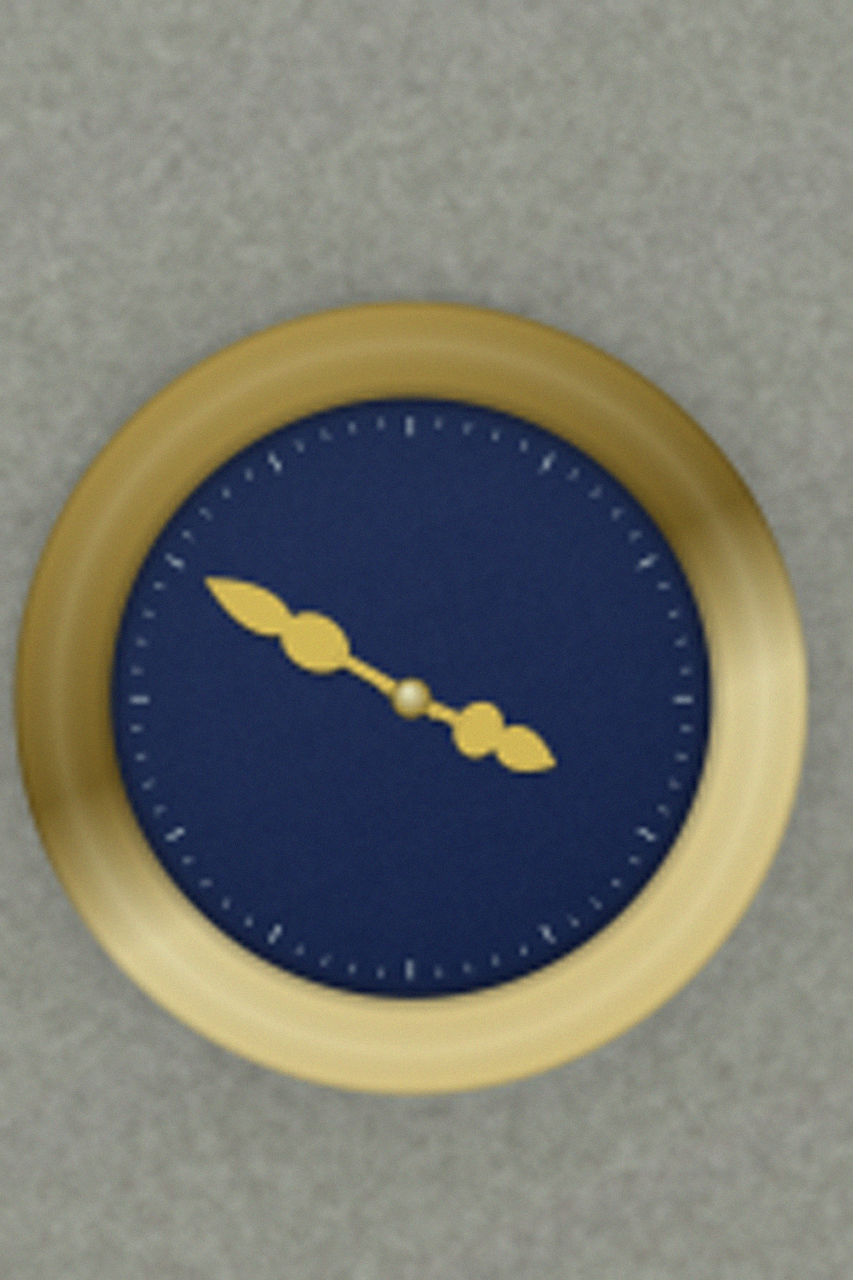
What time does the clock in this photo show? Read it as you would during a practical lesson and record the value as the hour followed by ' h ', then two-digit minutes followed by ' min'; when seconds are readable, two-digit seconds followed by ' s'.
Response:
3 h 50 min
